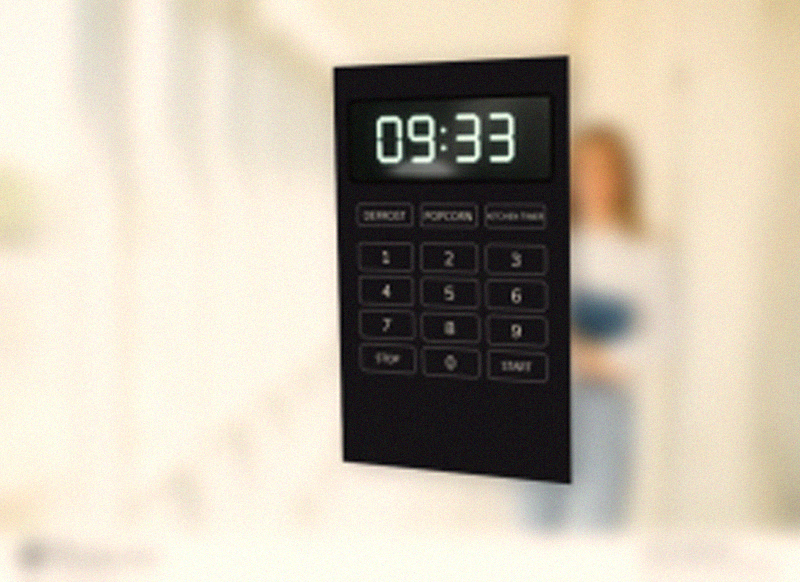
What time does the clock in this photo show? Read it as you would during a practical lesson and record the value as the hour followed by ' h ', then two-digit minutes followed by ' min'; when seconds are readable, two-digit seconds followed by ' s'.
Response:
9 h 33 min
